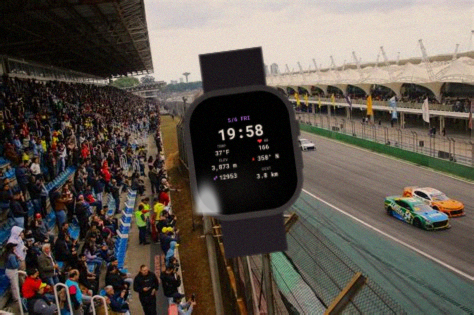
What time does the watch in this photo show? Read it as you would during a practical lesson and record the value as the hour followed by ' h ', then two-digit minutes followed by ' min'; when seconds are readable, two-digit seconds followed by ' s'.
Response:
19 h 58 min
